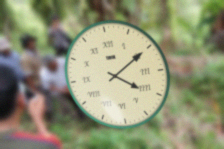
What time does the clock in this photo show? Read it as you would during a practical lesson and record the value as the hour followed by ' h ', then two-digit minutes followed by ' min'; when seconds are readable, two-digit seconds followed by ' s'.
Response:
4 h 10 min
